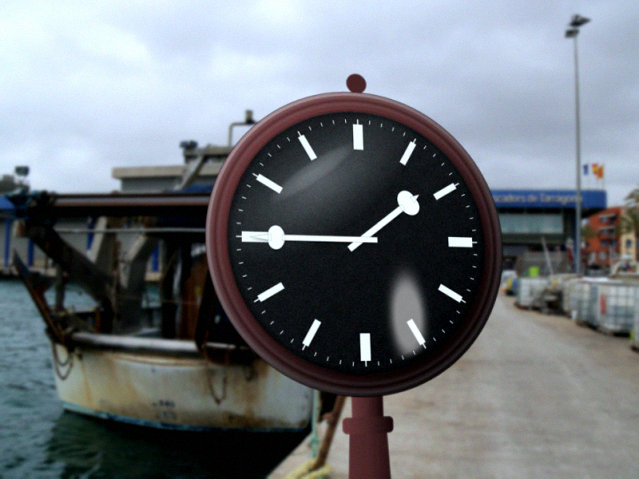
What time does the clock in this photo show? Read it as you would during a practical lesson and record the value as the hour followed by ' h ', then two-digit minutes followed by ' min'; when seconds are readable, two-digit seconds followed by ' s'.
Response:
1 h 45 min
